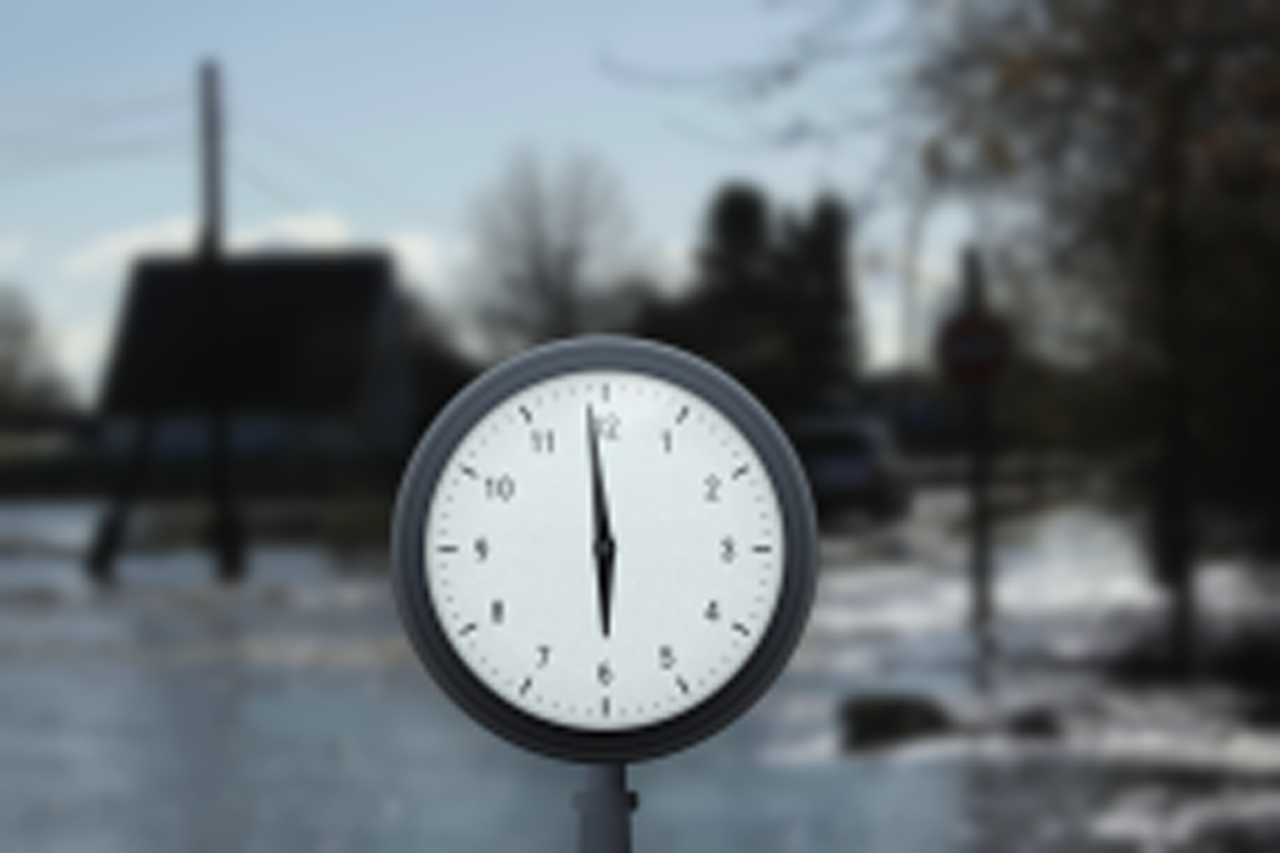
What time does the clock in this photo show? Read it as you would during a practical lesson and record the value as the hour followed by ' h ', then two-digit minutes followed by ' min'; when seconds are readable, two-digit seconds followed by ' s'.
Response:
5 h 59 min
